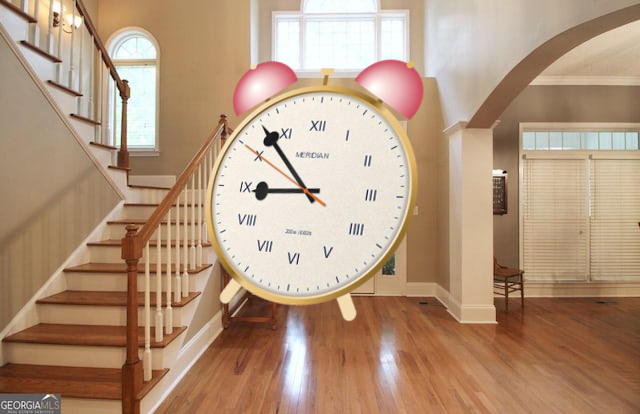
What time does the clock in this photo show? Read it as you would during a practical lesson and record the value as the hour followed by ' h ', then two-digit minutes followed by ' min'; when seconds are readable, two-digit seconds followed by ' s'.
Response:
8 h 52 min 50 s
